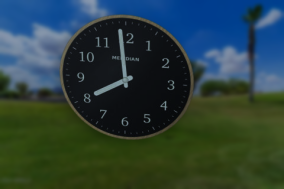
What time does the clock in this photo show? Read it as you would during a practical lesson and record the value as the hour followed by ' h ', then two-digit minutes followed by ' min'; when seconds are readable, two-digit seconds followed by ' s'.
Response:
7 h 59 min
